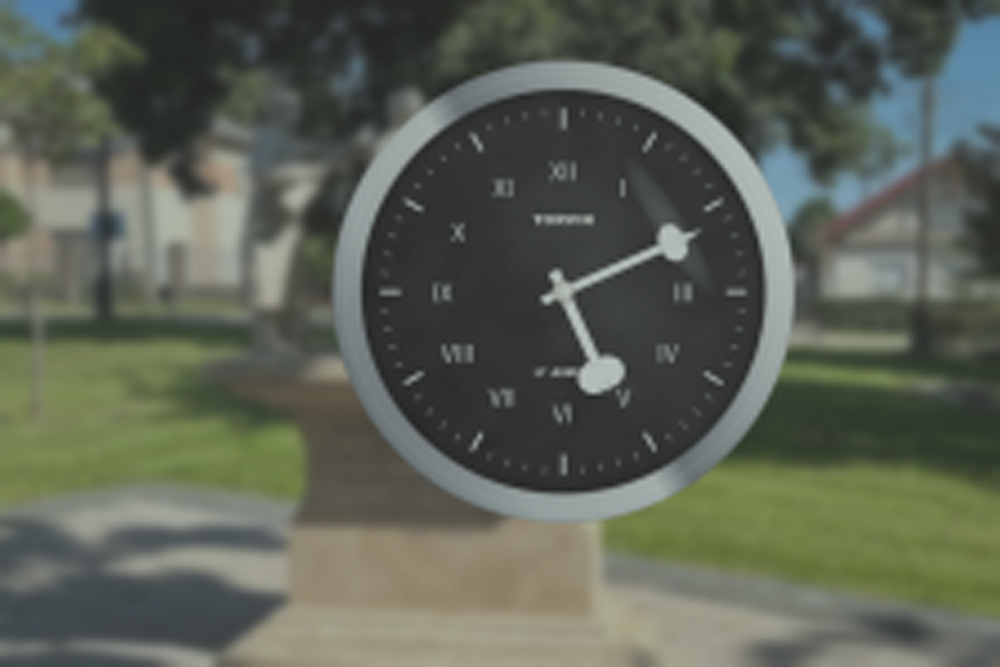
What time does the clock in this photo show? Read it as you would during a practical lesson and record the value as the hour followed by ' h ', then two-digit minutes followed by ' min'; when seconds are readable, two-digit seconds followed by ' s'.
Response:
5 h 11 min
